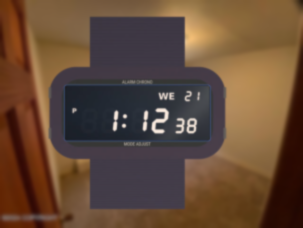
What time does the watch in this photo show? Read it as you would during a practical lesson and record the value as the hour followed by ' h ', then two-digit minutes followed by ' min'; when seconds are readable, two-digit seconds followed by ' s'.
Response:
1 h 12 min 38 s
